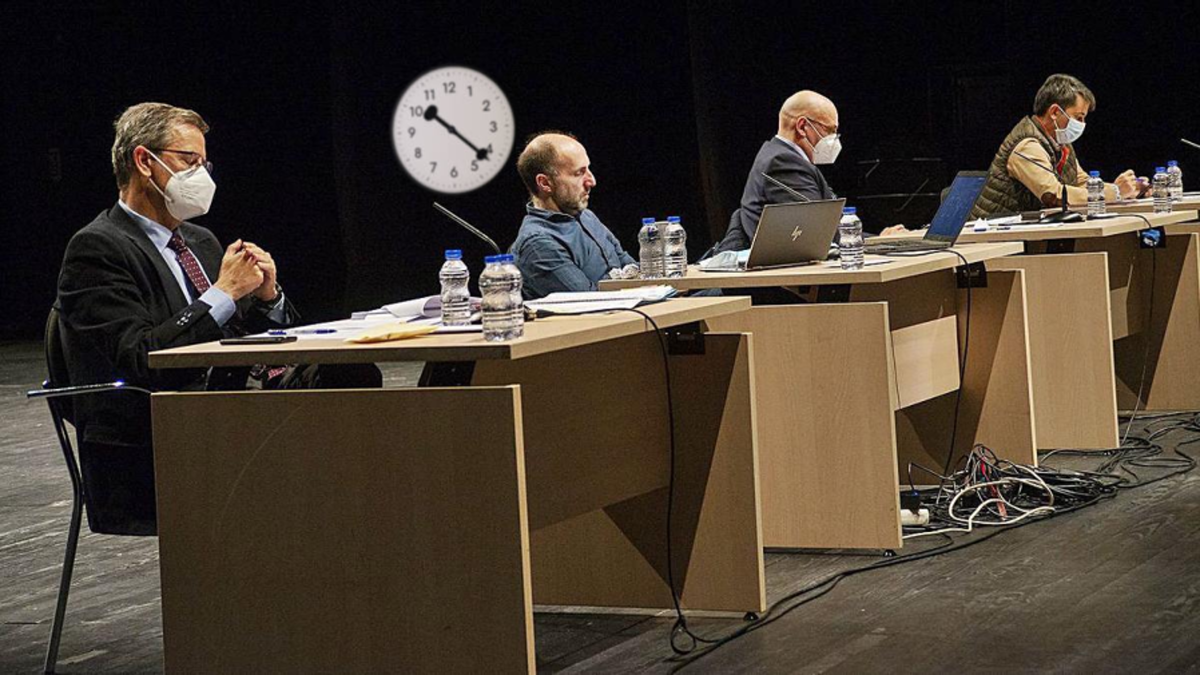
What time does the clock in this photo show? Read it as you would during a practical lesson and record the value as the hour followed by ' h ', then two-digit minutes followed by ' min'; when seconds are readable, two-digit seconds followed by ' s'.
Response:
10 h 22 min
